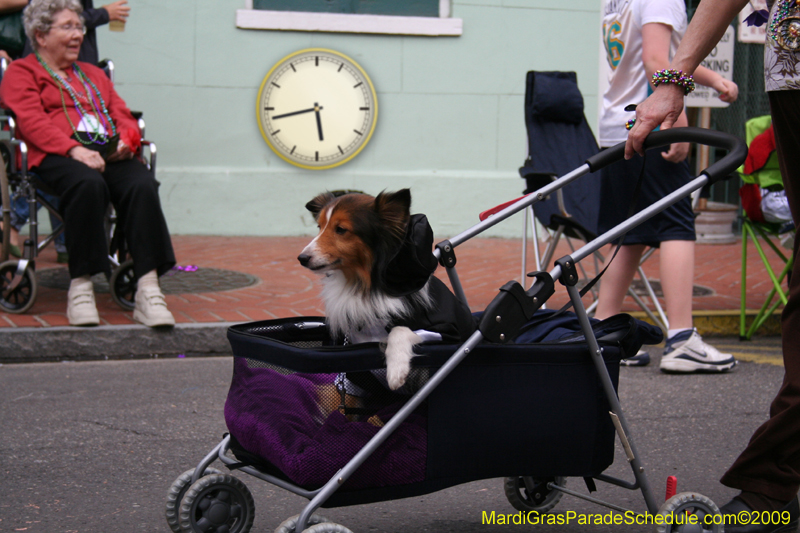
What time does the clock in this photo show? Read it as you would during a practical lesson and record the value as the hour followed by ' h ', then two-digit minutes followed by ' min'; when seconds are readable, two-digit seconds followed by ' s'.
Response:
5 h 43 min
